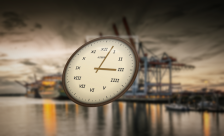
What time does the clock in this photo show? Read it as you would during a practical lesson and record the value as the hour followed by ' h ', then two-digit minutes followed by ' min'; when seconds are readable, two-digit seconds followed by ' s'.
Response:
3 h 03 min
